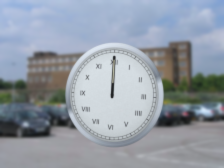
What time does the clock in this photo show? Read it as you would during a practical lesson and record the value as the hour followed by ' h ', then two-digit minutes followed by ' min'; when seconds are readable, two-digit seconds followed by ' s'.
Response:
12 h 00 min
